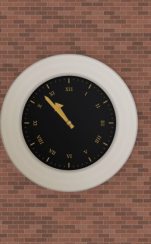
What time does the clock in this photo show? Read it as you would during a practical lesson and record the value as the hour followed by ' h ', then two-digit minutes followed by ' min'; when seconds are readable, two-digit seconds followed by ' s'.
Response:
10 h 53 min
